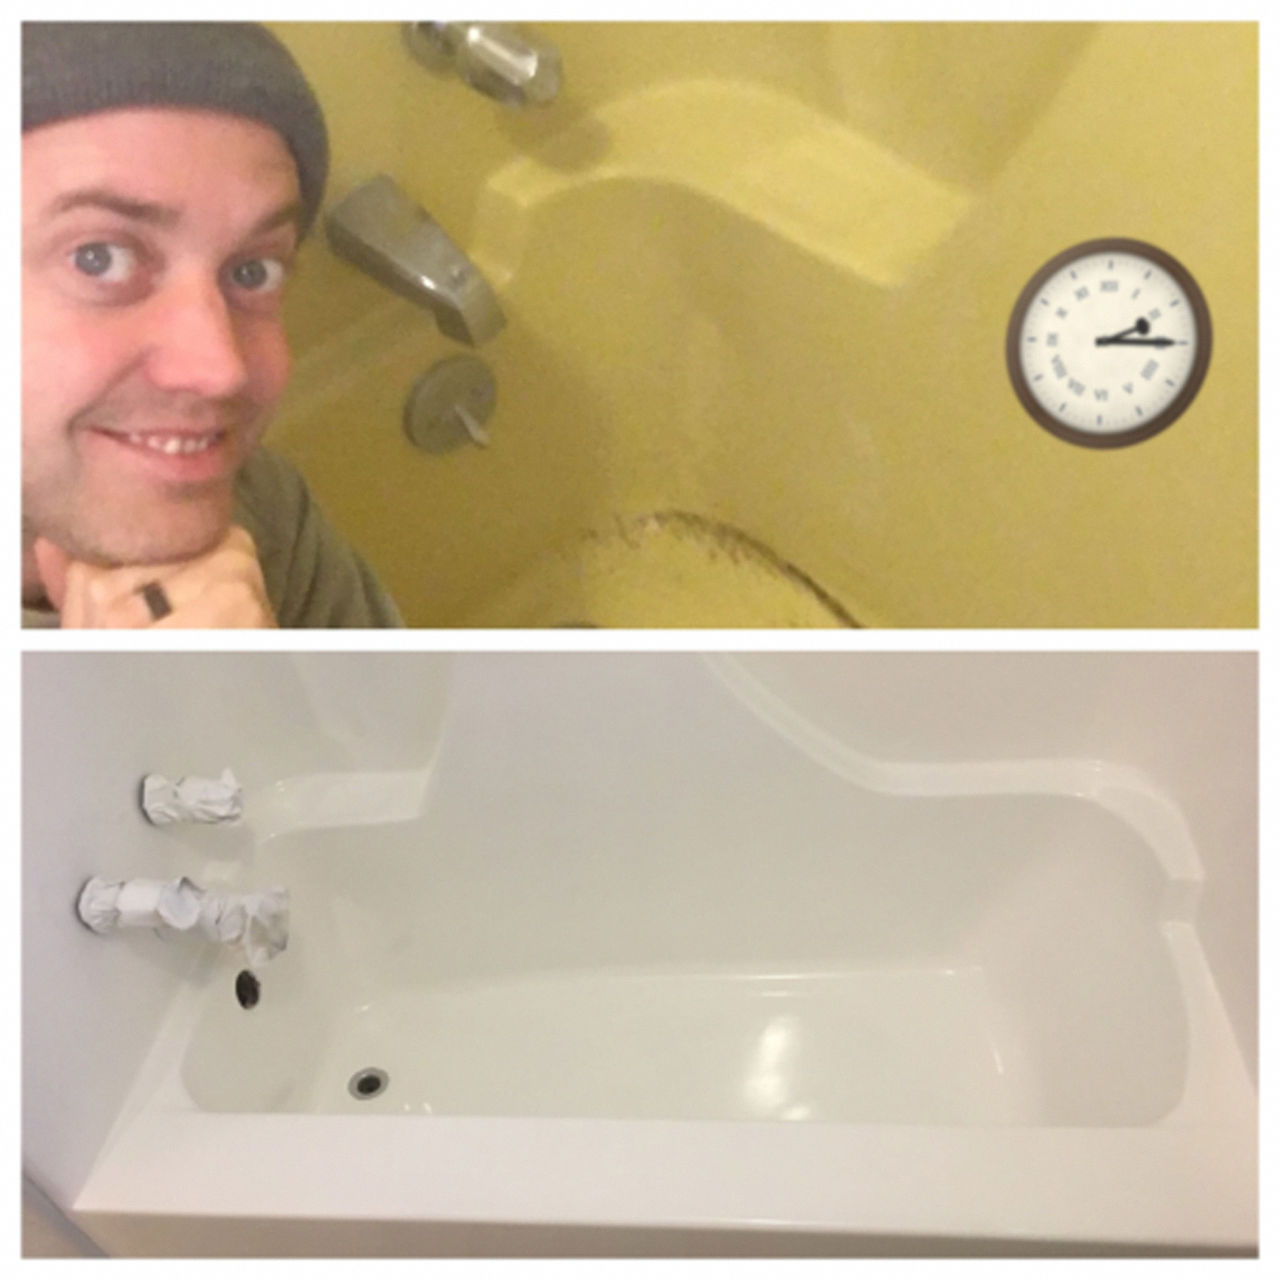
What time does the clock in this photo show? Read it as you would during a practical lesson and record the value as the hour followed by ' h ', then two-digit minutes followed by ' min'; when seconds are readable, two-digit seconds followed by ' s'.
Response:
2 h 15 min
